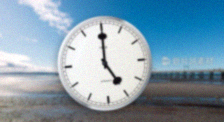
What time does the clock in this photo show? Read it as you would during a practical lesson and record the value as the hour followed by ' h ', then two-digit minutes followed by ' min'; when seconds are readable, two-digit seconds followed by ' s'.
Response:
5 h 00 min
